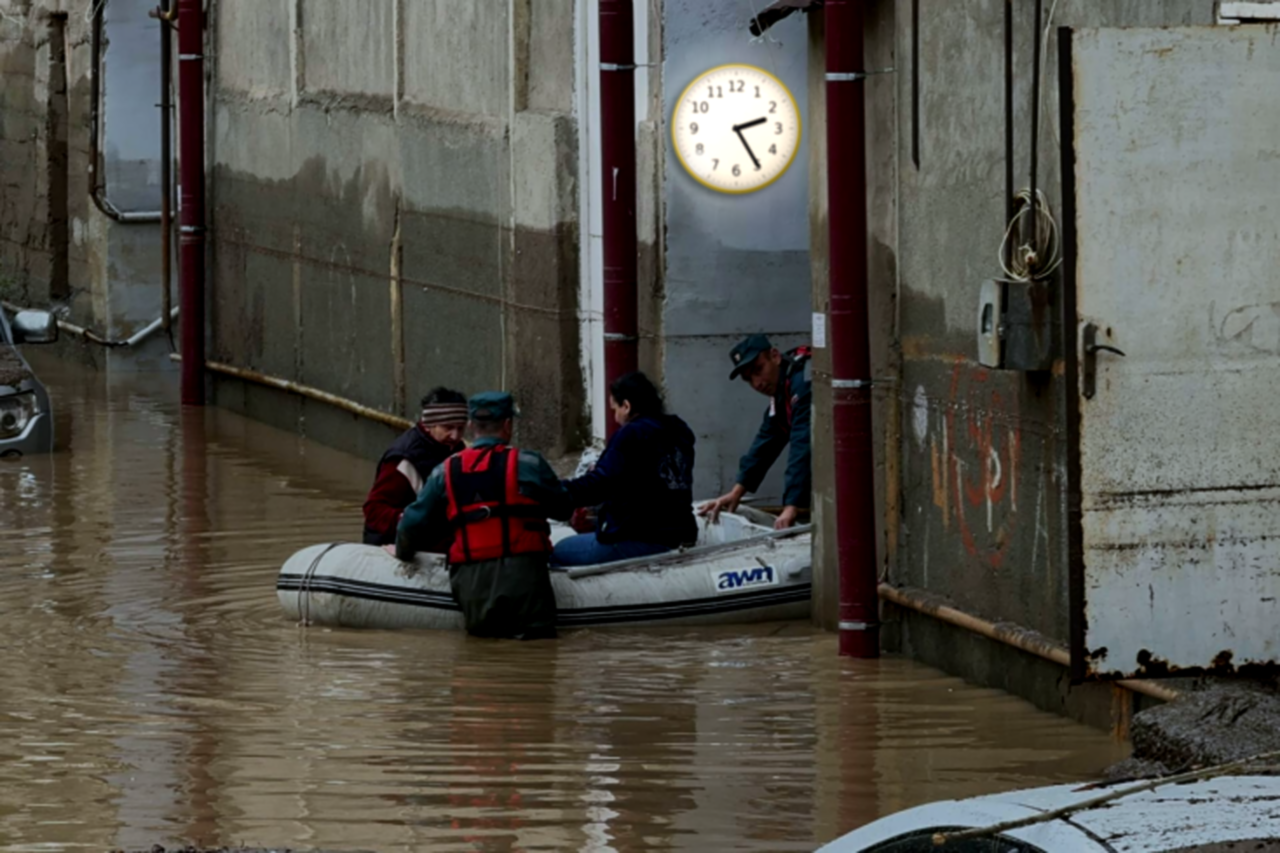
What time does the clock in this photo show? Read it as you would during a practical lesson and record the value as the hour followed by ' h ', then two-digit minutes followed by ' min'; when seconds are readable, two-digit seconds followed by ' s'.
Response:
2 h 25 min
